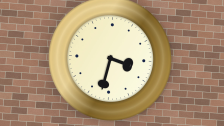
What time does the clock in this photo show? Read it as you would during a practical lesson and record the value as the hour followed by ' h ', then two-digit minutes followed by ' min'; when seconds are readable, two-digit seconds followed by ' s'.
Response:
3 h 32 min
